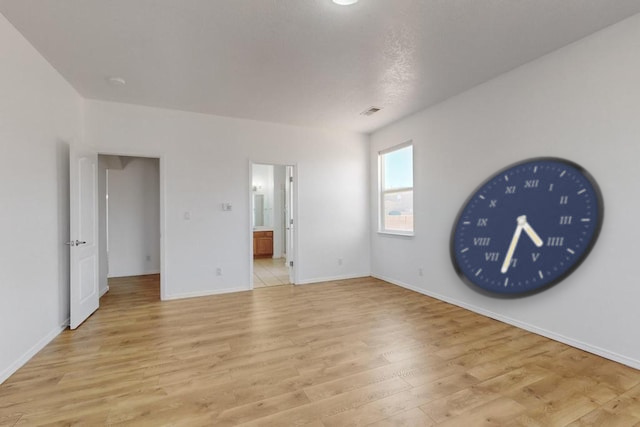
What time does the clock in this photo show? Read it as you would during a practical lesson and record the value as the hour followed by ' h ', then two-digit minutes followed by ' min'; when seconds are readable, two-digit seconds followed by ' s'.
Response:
4 h 31 min
